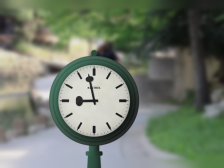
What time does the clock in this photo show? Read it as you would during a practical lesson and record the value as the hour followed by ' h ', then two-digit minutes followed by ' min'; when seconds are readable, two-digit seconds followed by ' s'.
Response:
8 h 58 min
